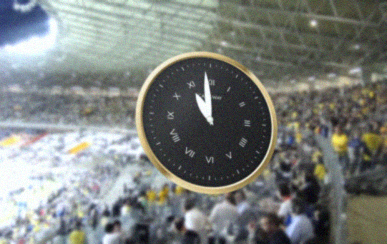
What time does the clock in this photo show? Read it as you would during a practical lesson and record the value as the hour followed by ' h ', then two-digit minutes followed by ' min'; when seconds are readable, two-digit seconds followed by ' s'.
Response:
10 h 59 min
